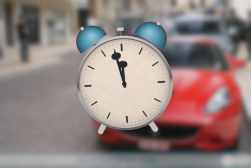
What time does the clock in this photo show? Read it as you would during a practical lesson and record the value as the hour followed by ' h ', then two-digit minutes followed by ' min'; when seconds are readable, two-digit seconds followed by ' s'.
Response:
11 h 58 min
